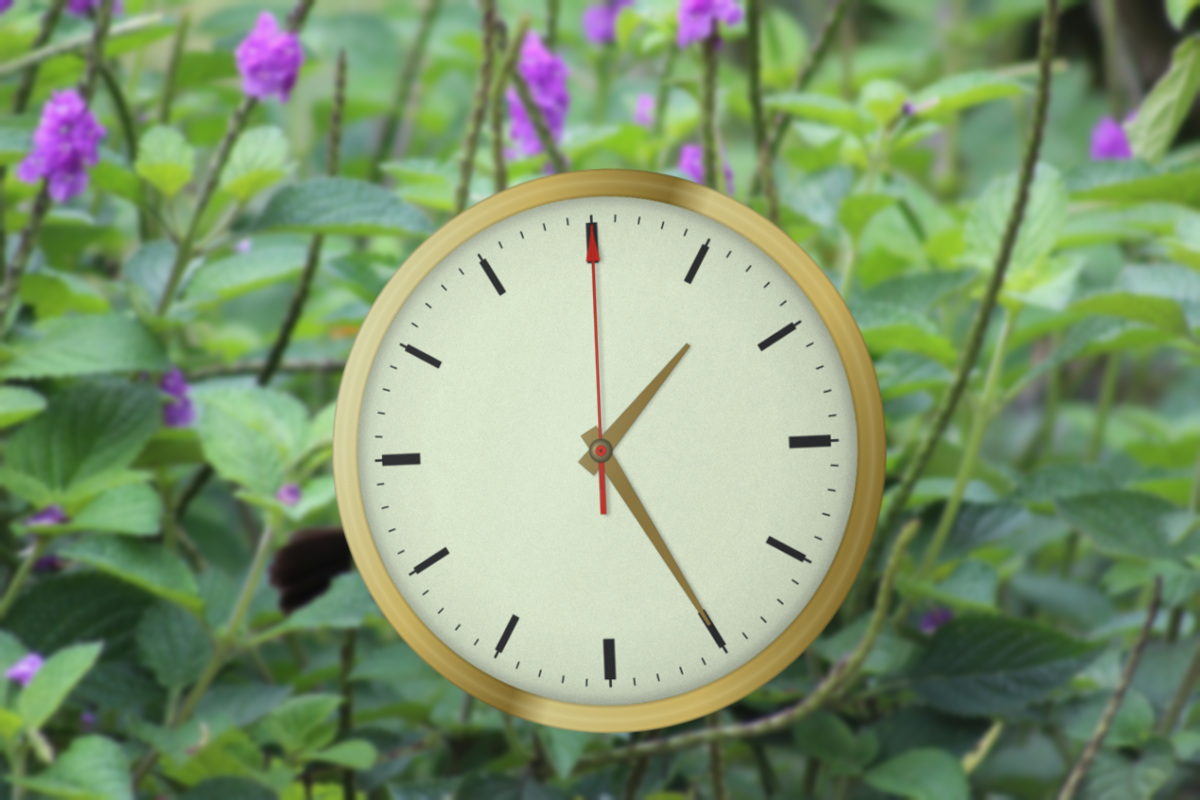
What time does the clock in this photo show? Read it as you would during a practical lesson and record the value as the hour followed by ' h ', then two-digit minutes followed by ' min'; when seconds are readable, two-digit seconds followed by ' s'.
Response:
1 h 25 min 00 s
